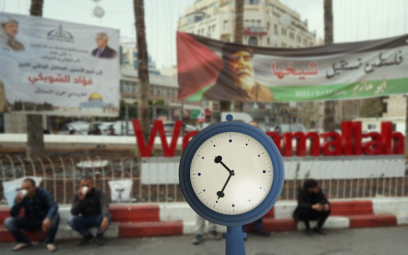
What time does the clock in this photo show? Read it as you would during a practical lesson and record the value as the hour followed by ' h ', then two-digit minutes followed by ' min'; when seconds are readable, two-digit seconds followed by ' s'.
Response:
10 h 35 min
